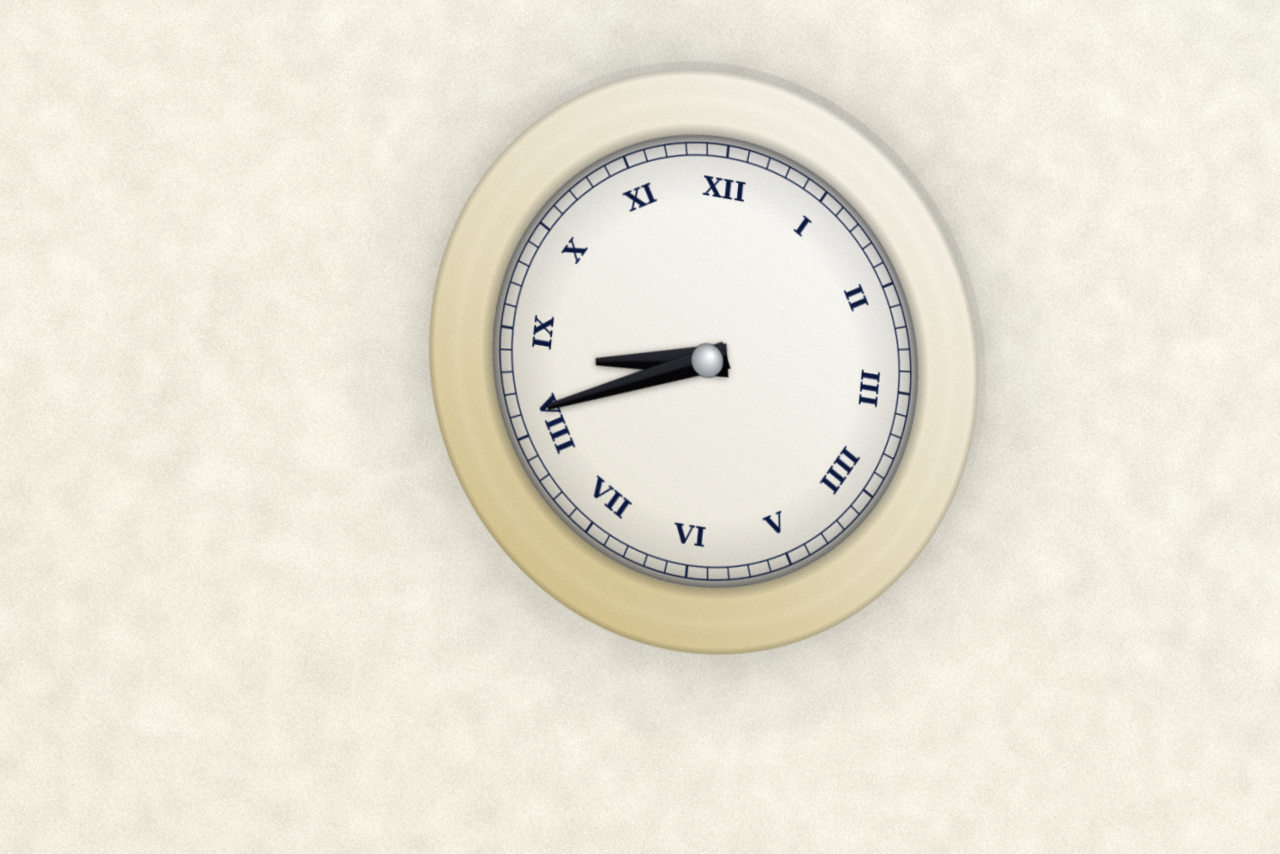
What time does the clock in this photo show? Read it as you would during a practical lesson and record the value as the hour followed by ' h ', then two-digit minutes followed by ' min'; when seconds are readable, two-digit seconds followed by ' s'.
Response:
8 h 41 min
